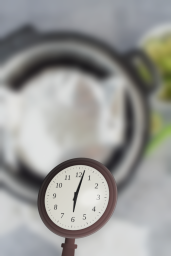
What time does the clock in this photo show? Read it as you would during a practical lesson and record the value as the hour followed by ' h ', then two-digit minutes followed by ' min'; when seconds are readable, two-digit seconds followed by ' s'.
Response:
6 h 02 min
